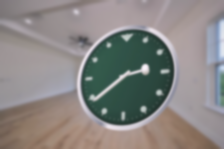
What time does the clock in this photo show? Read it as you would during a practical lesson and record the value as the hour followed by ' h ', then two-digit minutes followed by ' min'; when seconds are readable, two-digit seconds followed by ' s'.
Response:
2 h 39 min
